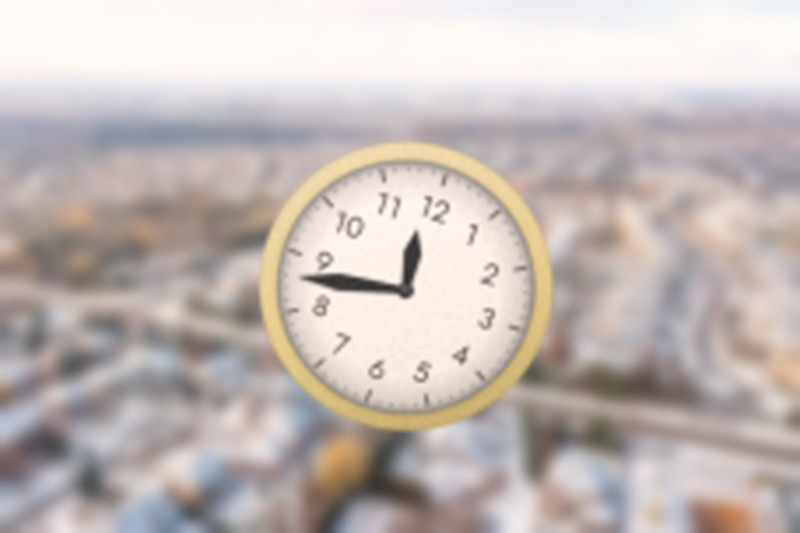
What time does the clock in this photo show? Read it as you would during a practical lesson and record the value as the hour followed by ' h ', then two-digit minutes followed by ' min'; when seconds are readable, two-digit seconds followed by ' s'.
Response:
11 h 43 min
